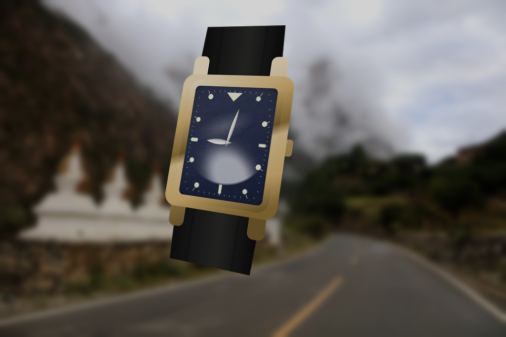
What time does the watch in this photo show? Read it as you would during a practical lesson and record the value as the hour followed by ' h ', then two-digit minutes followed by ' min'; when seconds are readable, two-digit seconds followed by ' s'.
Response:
9 h 02 min
